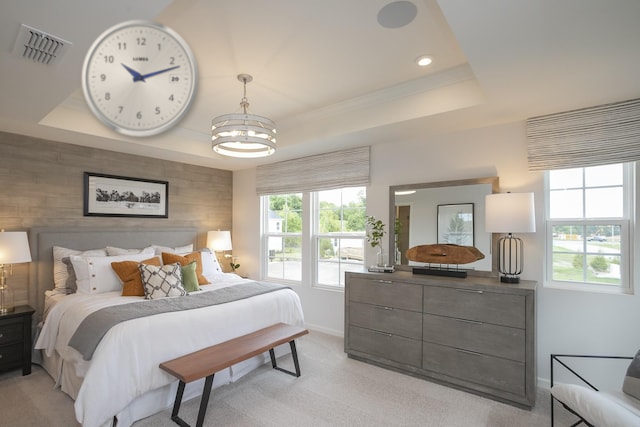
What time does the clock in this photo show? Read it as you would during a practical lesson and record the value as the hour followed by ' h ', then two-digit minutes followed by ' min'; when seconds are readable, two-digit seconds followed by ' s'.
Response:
10 h 12 min
